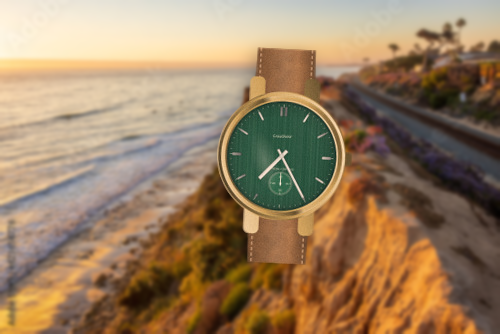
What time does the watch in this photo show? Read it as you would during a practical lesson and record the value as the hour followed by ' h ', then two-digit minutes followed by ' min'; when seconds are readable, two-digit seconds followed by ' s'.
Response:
7 h 25 min
